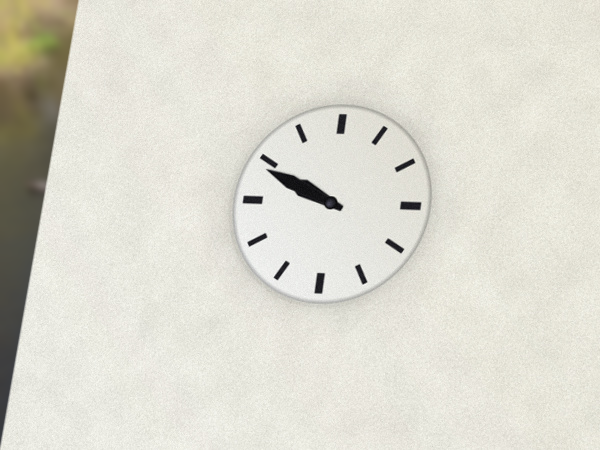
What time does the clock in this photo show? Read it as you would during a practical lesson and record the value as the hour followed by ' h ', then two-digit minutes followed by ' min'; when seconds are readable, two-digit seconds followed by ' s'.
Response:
9 h 49 min
